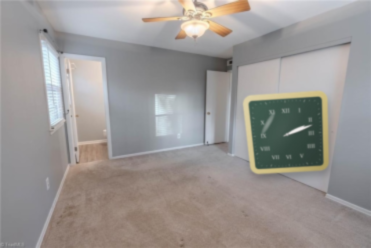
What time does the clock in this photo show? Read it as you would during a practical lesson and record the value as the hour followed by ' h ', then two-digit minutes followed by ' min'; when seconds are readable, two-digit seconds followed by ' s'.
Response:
2 h 12 min
